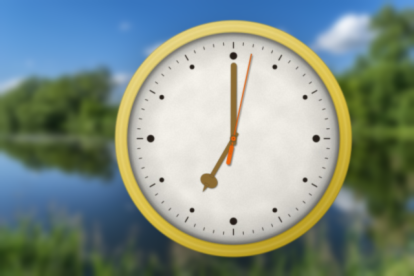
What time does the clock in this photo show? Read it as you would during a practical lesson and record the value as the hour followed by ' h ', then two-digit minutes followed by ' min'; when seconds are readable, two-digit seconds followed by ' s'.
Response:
7 h 00 min 02 s
